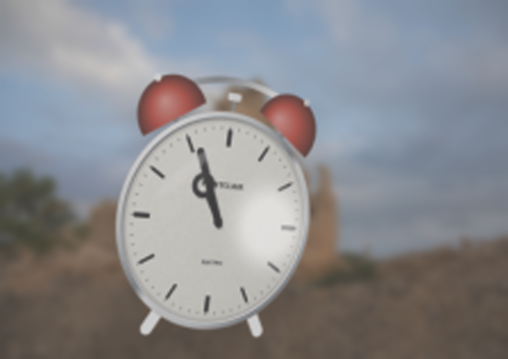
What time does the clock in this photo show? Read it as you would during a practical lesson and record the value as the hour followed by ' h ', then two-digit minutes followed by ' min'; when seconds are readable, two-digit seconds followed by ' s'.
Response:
10 h 56 min
